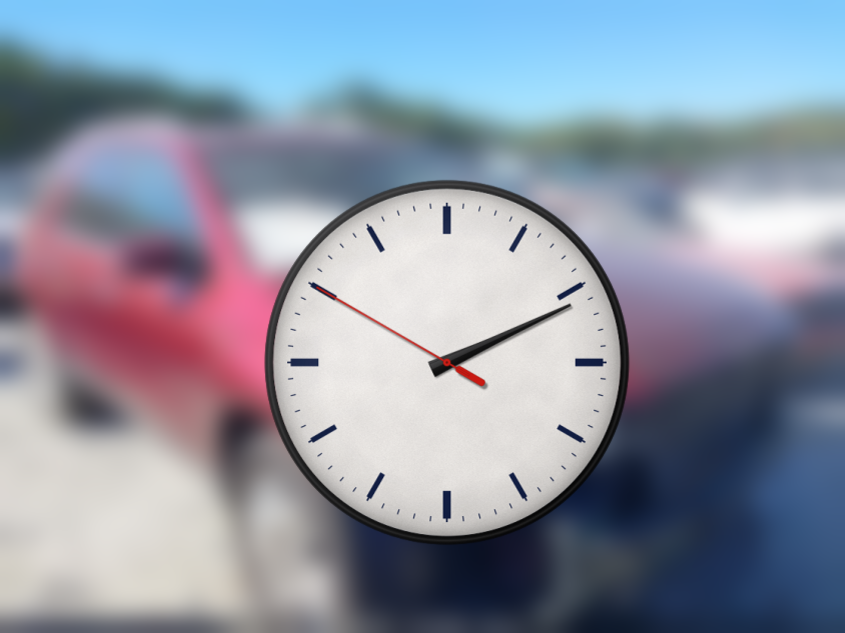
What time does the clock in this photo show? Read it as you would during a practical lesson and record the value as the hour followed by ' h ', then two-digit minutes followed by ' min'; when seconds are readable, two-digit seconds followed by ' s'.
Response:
2 h 10 min 50 s
